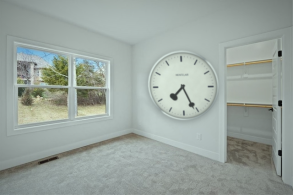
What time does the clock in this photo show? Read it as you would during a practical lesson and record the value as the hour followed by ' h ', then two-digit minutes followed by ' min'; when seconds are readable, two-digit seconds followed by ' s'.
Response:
7 h 26 min
